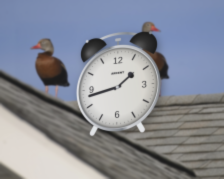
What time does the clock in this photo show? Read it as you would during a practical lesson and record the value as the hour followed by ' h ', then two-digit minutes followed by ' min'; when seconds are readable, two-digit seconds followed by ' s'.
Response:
1 h 43 min
